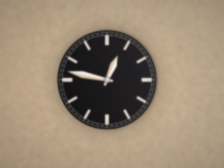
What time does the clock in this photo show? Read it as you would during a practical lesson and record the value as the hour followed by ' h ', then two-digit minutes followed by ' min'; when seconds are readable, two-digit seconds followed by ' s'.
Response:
12 h 47 min
